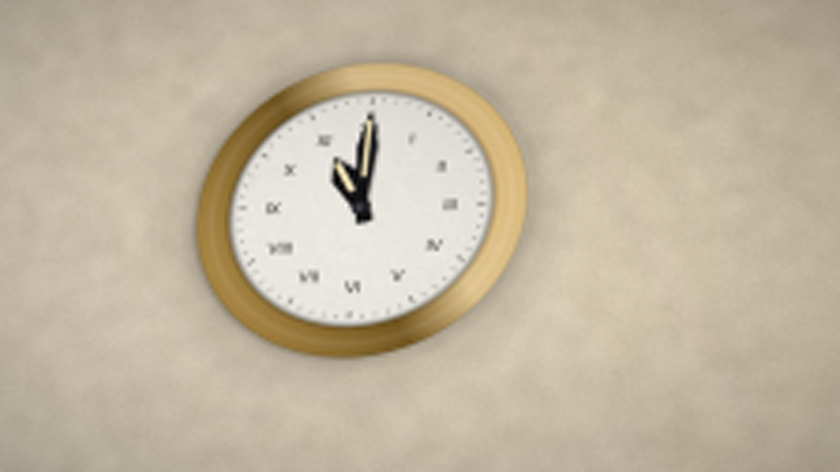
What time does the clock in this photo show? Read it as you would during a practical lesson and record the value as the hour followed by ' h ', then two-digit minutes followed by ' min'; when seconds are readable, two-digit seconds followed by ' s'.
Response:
11 h 00 min
